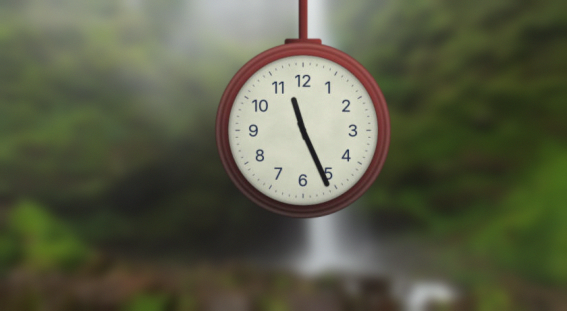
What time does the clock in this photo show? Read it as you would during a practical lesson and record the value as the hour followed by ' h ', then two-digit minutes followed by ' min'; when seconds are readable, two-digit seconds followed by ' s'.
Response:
11 h 26 min
